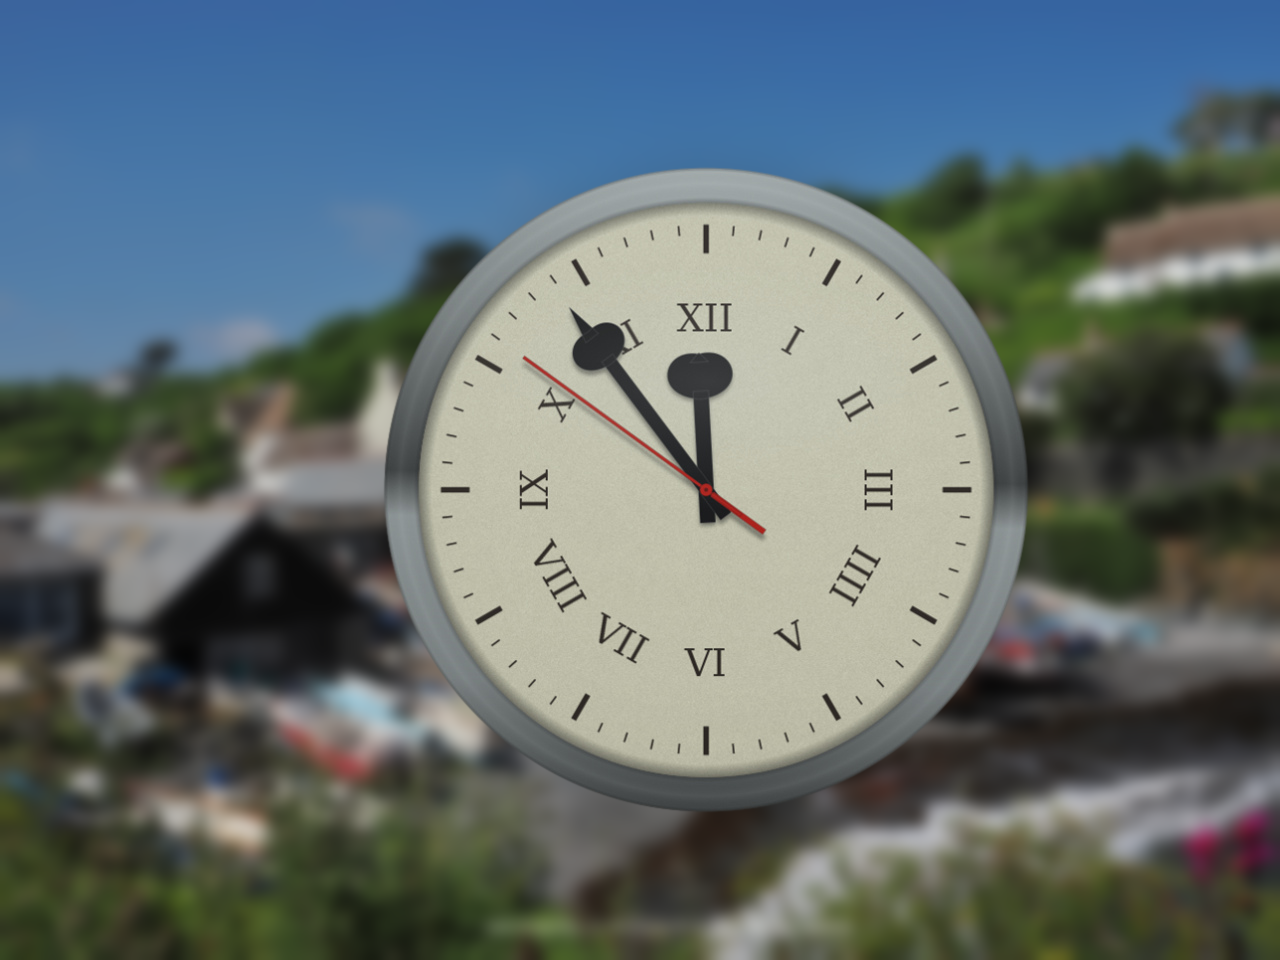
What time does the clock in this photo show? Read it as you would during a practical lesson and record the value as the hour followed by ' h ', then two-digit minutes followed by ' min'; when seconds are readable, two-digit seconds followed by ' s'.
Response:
11 h 53 min 51 s
